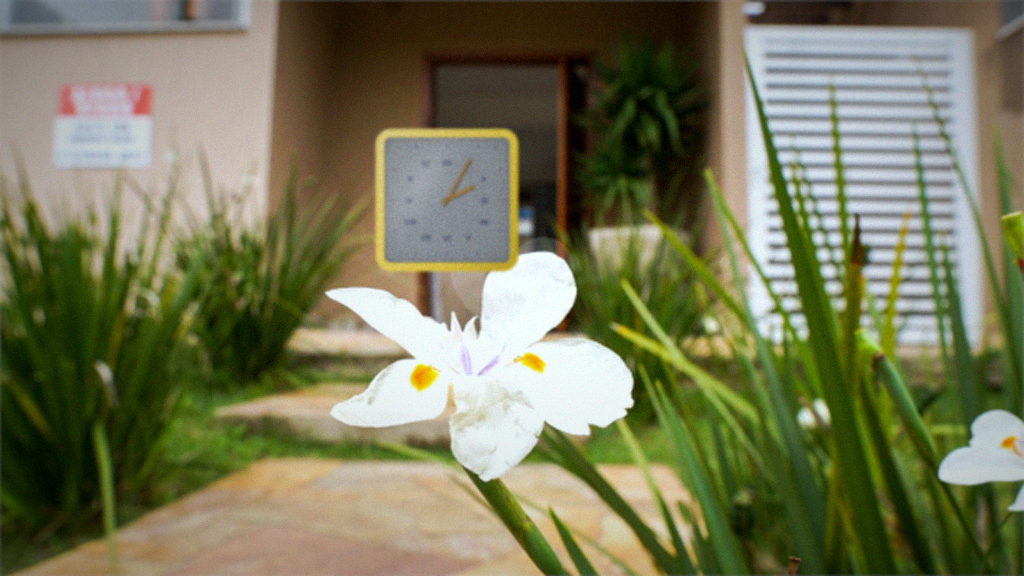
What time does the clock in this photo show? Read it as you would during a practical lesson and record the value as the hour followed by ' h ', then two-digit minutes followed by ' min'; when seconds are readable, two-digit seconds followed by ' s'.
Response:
2 h 05 min
